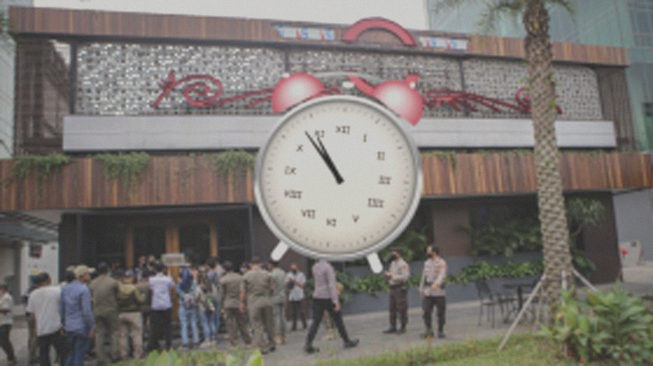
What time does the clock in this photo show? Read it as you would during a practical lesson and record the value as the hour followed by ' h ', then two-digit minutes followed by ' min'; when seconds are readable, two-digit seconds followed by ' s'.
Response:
10 h 53 min
